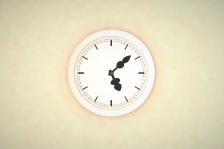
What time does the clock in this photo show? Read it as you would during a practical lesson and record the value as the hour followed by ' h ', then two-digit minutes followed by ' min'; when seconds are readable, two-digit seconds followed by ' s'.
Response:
5 h 08 min
